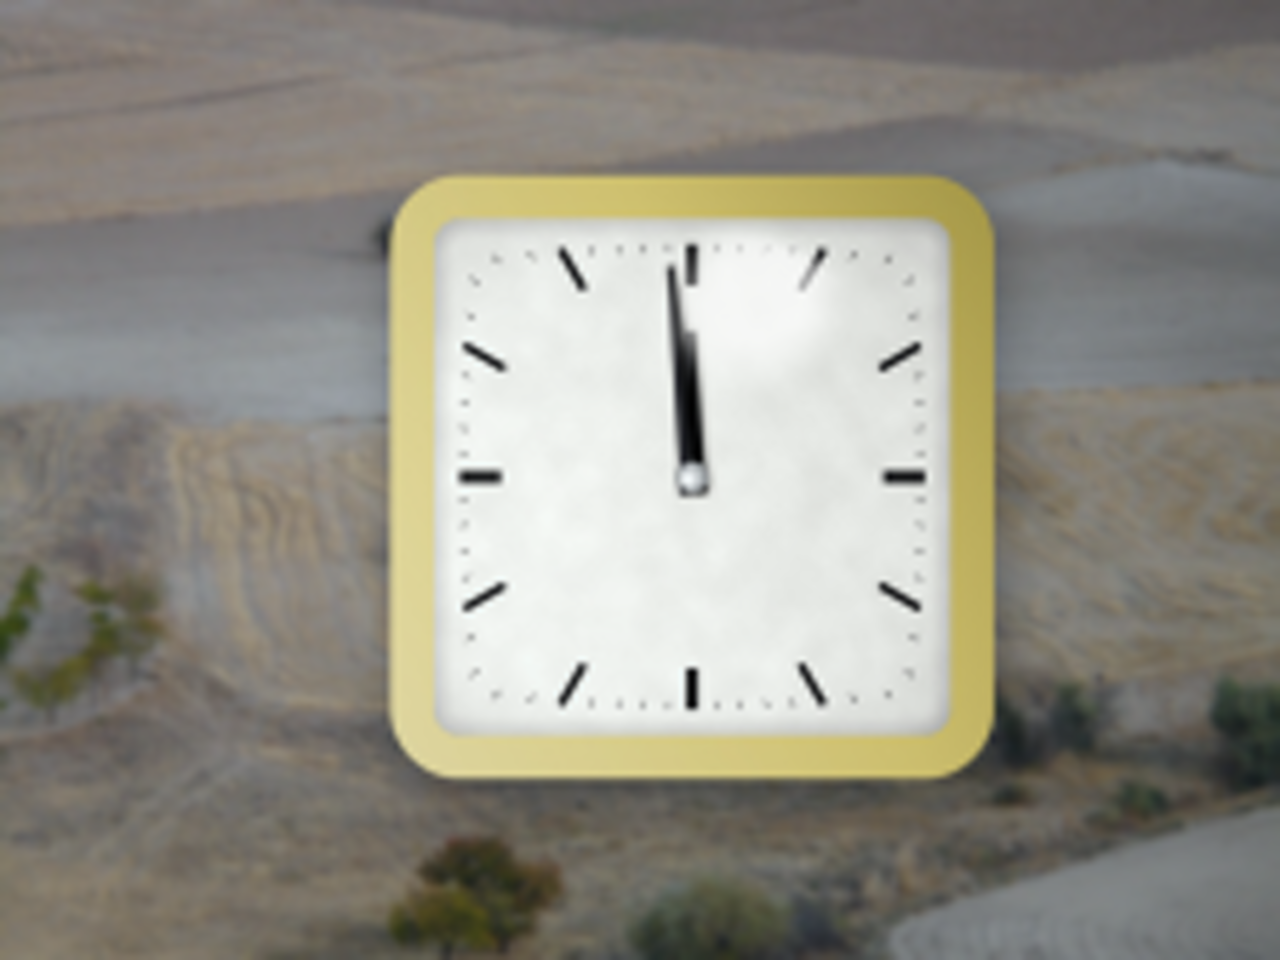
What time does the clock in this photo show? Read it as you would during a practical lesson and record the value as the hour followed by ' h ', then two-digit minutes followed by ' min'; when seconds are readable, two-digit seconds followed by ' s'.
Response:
11 h 59 min
